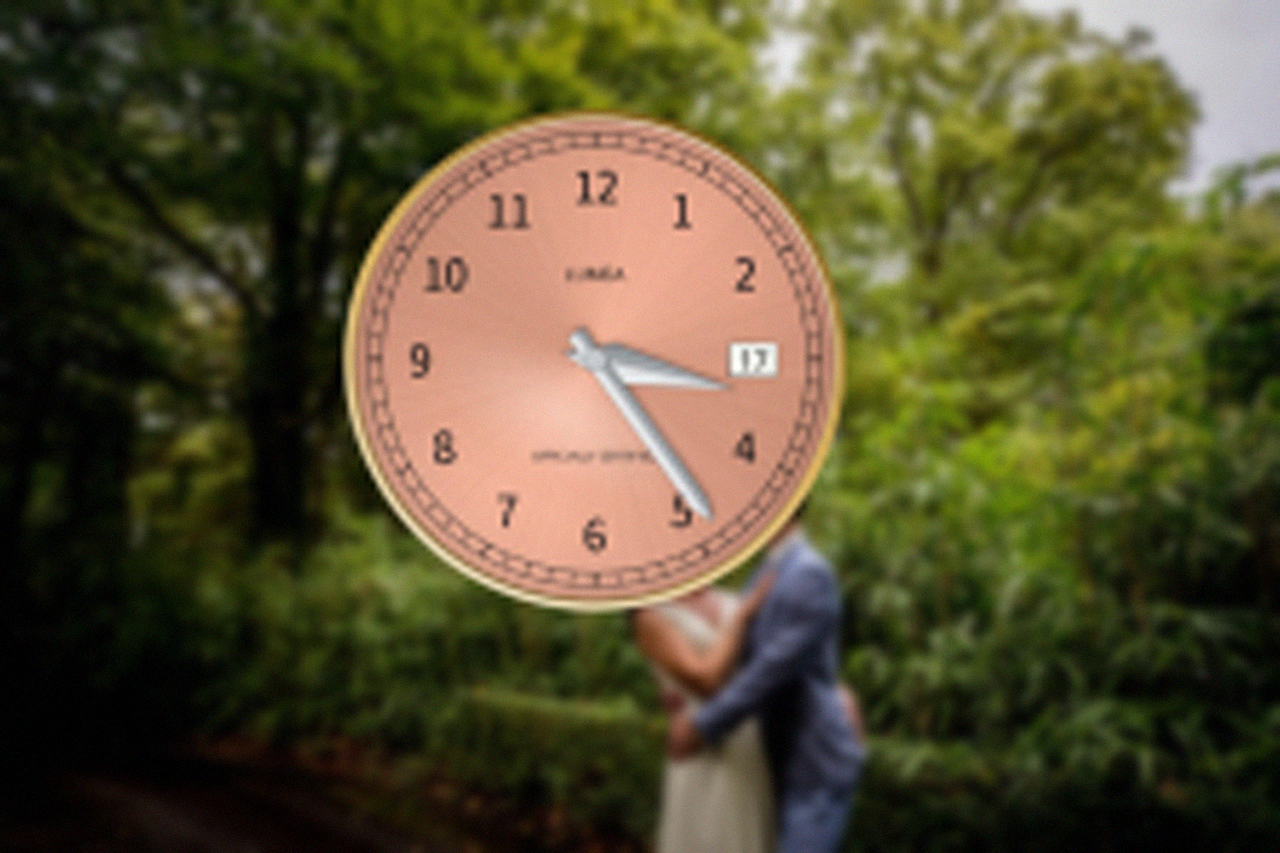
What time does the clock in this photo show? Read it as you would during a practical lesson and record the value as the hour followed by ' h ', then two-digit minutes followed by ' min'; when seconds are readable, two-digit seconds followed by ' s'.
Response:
3 h 24 min
